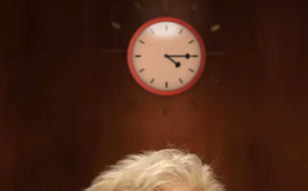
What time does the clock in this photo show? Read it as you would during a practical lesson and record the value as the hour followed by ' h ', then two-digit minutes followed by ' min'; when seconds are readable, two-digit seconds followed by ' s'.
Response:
4 h 15 min
